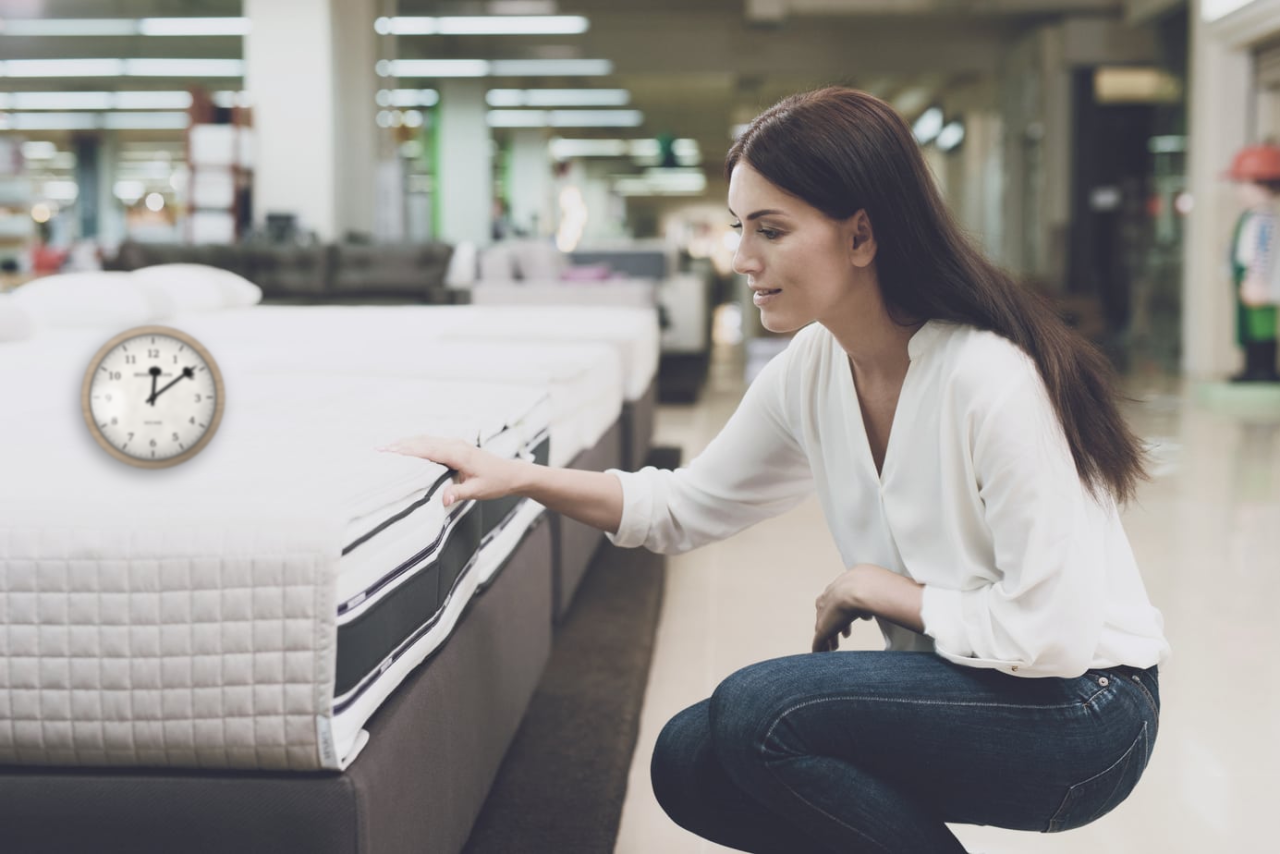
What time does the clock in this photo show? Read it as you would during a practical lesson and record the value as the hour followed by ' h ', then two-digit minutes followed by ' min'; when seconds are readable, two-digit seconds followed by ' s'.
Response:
12 h 09 min
